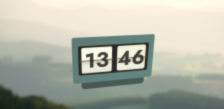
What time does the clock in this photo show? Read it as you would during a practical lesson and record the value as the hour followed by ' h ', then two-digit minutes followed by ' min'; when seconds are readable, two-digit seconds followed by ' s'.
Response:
13 h 46 min
